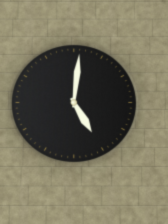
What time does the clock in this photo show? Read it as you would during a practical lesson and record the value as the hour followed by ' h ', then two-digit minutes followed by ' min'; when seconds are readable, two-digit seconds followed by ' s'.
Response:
5 h 01 min
